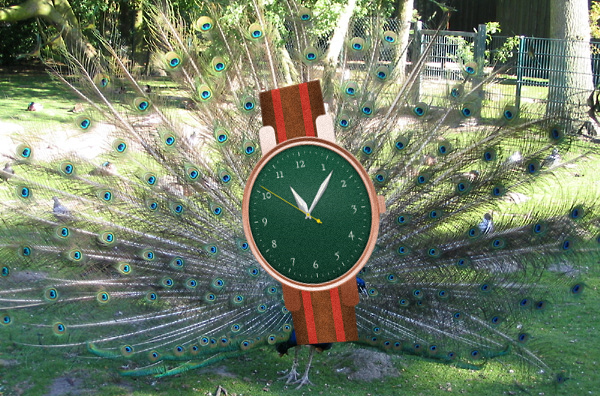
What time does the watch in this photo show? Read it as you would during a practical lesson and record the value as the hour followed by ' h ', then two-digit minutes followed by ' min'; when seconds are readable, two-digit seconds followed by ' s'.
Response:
11 h 06 min 51 s
